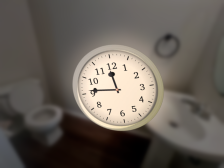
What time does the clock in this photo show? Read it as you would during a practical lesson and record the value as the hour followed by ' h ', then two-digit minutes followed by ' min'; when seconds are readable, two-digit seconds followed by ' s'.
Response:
11 h 46 min
